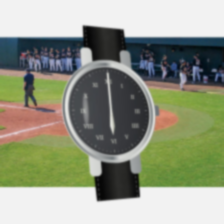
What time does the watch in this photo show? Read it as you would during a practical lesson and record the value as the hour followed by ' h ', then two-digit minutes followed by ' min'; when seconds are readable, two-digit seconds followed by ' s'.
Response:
6 h 00 min
